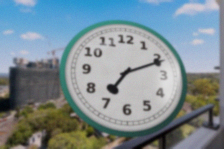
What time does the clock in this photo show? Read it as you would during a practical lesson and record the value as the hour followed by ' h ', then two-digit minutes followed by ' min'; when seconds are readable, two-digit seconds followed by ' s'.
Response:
7 h 11 min
